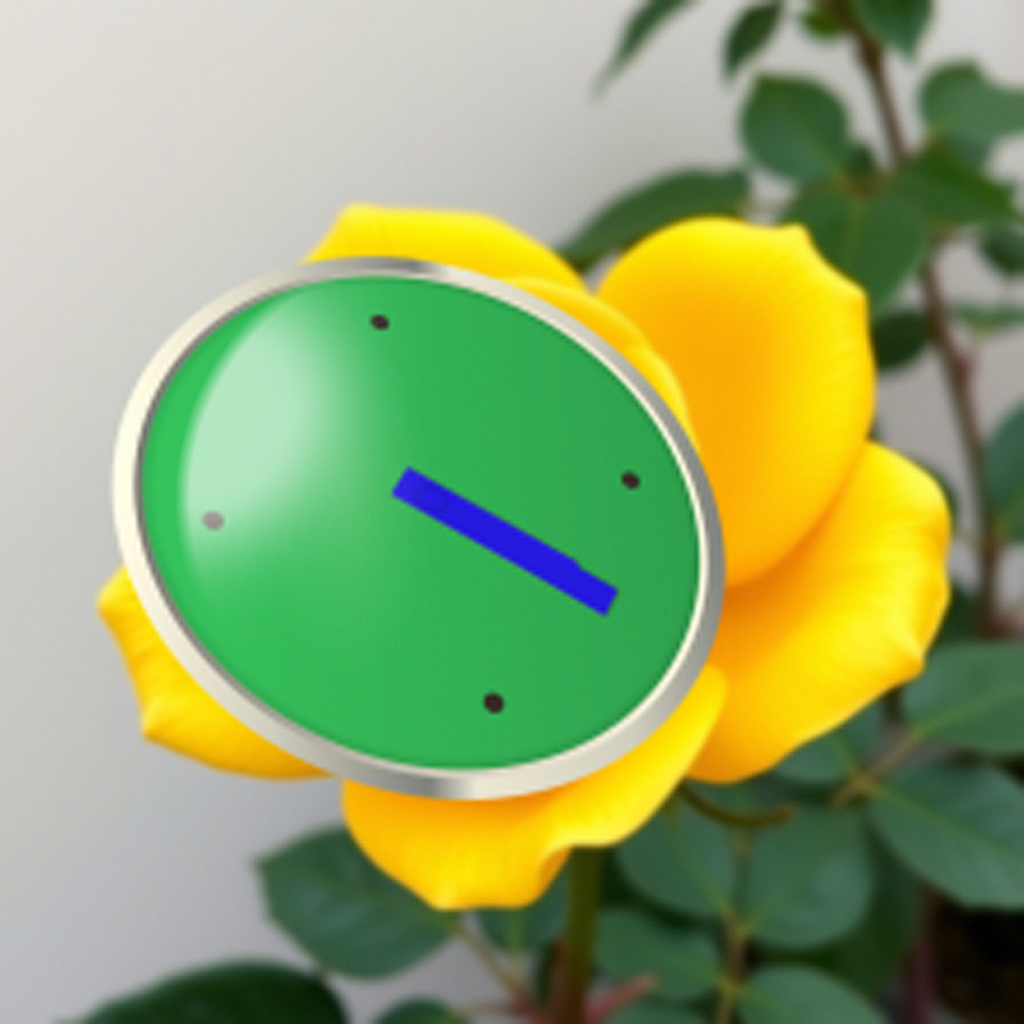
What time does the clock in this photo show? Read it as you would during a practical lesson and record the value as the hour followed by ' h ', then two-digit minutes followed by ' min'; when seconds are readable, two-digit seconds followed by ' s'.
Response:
4 h 22 min
